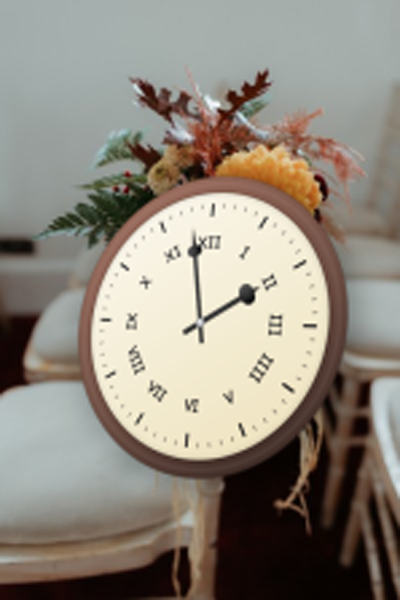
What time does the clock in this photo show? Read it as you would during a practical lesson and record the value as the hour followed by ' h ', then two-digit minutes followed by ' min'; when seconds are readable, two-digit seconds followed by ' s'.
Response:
1 h 58 min
